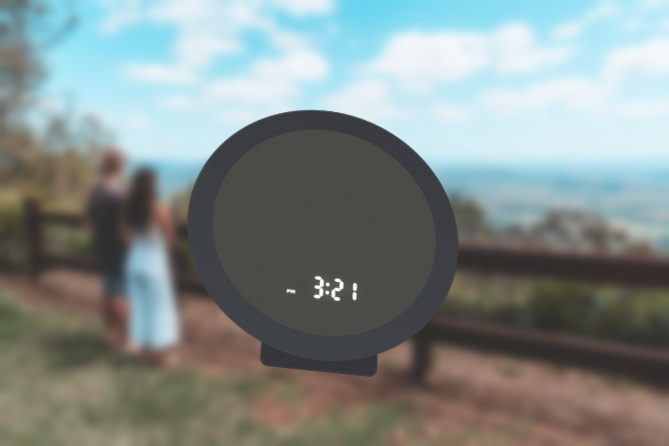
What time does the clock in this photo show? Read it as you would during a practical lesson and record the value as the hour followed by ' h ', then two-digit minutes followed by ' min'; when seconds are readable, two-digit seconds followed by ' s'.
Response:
3 h 21 min
